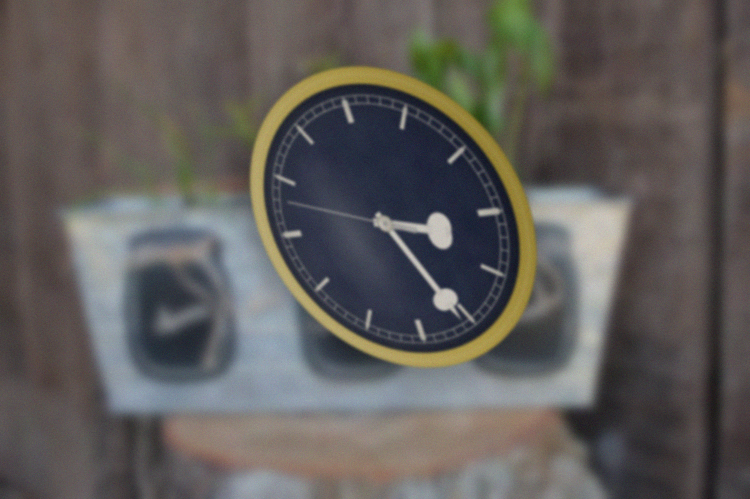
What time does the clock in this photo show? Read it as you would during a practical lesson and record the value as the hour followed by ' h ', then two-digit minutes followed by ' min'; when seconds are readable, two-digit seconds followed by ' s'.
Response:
3 h 25 min 48 s
